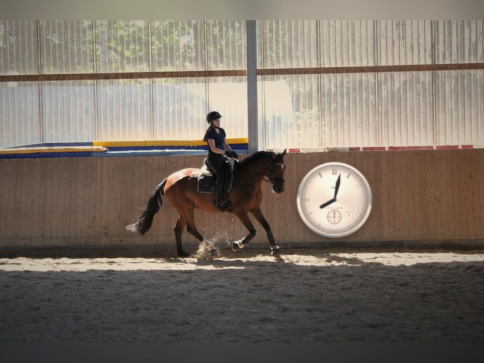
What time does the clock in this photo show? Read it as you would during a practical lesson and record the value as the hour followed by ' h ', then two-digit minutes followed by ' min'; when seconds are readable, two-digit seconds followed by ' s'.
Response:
8 h 02 min
